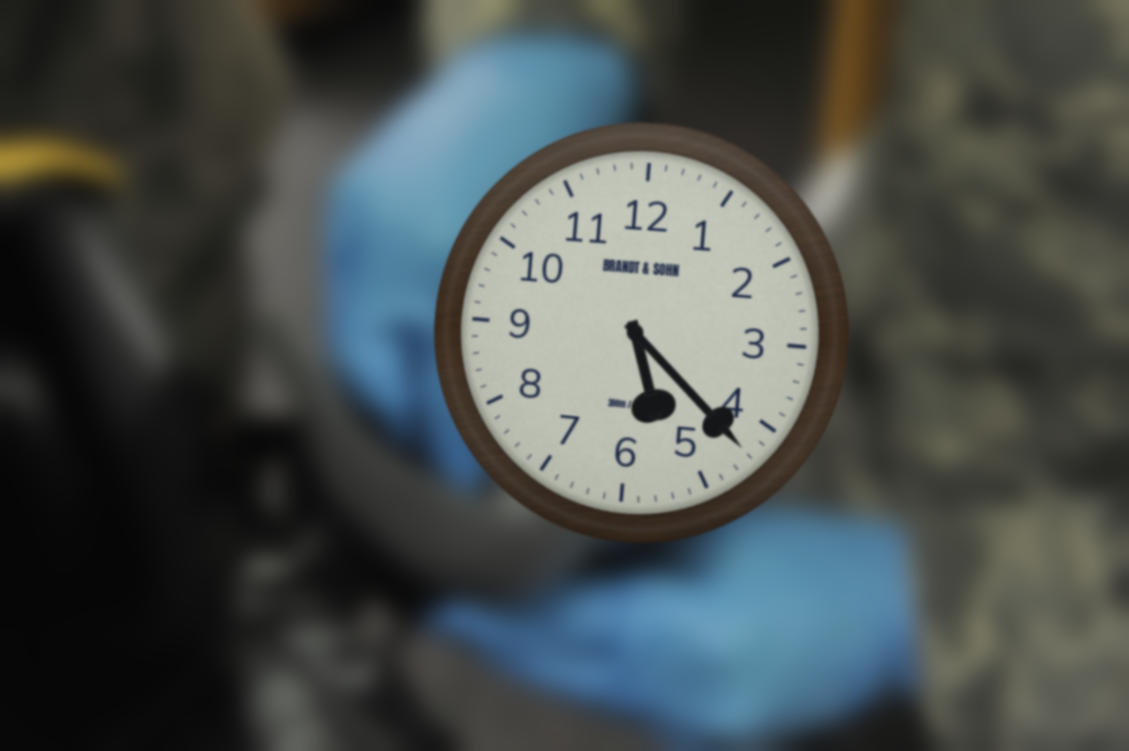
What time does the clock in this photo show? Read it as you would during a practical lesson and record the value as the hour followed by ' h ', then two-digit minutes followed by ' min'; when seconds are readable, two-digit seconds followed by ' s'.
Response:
5 h 22 min
